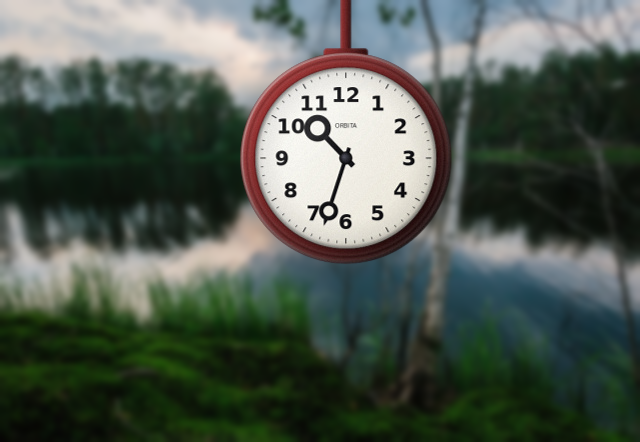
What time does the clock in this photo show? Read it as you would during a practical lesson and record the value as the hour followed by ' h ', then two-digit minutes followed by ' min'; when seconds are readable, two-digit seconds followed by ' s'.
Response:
10 h 33 min
